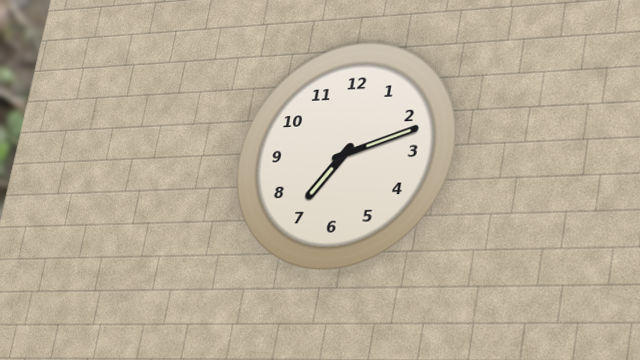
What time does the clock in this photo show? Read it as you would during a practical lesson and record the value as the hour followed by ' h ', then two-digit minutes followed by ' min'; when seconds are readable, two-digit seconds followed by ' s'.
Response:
7 h 12 min
